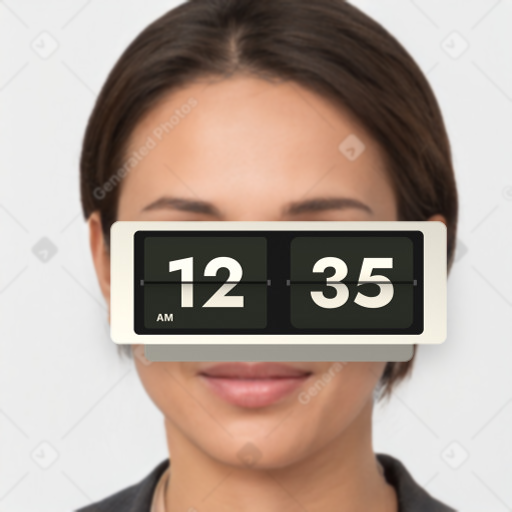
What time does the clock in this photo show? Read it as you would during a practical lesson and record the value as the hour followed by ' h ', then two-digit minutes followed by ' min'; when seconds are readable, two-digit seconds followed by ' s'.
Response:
12 h 35 min
